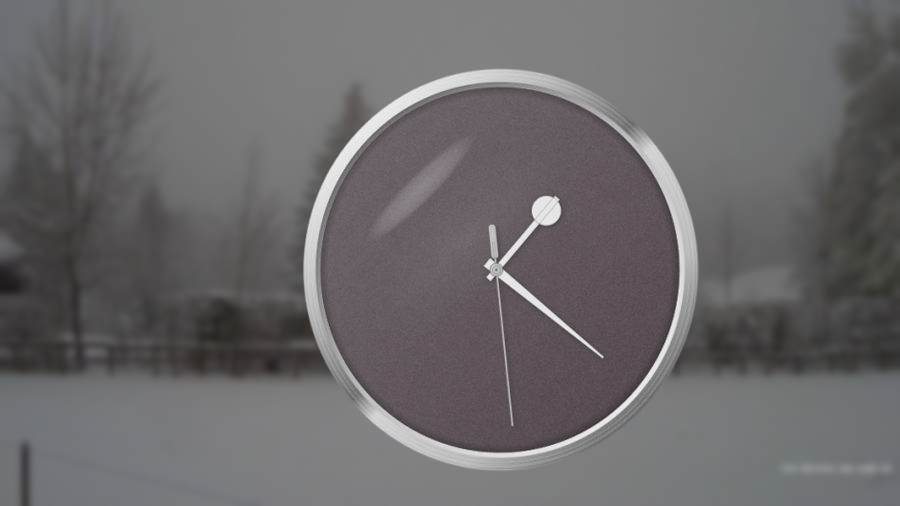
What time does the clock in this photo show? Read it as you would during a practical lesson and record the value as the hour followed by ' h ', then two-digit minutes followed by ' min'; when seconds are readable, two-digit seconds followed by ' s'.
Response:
1 h 21 min 29 s
